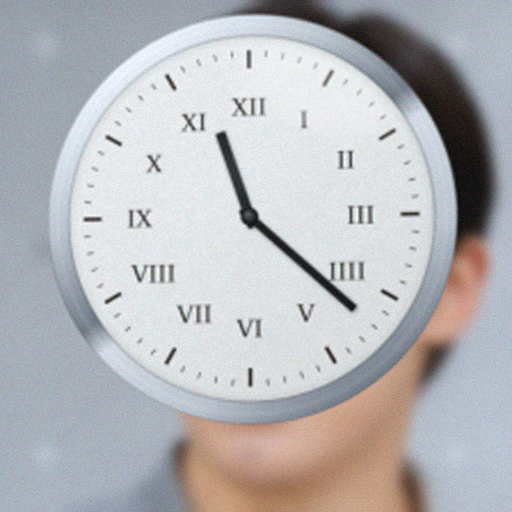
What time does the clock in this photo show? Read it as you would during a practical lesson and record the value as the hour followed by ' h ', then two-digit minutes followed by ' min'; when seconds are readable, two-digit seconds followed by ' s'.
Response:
11 h 22 min
